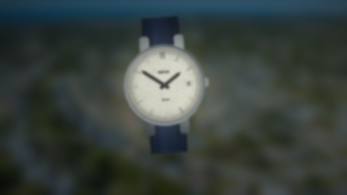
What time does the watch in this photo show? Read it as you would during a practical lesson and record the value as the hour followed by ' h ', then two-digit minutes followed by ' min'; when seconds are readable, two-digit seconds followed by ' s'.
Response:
1 h 51 min
